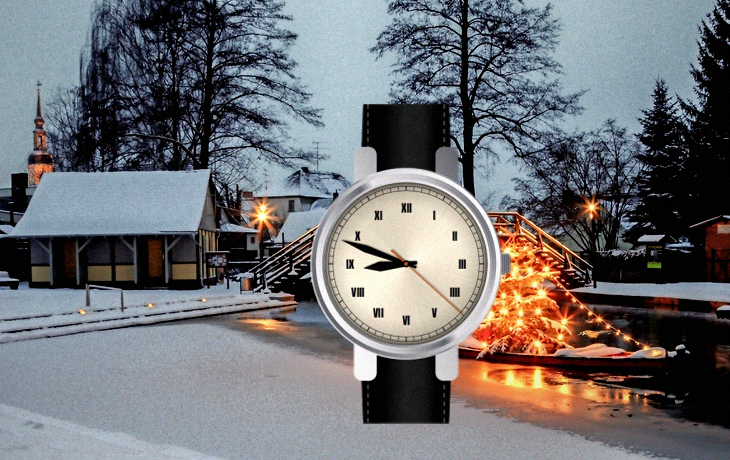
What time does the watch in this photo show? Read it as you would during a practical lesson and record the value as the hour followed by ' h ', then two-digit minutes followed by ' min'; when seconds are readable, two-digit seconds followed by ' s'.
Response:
8 h 48 min 22 s
